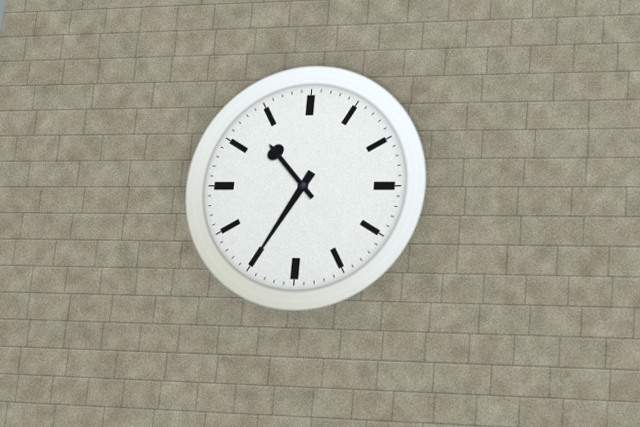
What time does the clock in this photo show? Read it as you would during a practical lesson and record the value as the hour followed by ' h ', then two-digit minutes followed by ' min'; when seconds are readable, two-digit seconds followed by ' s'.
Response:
10 h 35 min
